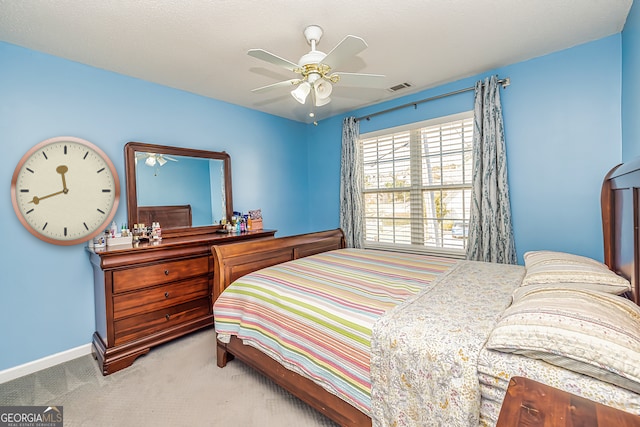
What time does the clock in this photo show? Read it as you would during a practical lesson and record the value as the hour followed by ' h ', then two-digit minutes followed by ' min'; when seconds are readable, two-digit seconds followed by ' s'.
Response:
11 h 42 min
